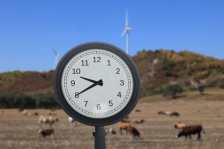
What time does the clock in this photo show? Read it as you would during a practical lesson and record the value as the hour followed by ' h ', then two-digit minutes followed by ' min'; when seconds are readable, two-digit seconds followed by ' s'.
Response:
9 h 40 min
